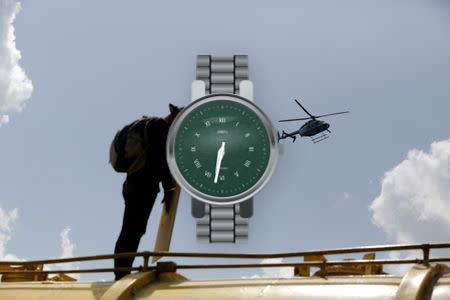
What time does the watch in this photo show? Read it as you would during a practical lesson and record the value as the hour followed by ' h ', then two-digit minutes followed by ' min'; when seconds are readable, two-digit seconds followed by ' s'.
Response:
6 h 32 min
